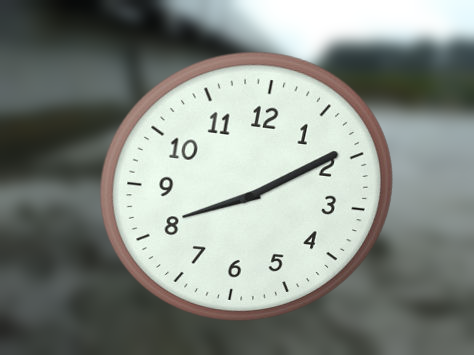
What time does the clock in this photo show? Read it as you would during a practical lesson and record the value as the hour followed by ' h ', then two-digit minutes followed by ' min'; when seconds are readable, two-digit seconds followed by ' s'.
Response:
8 h 09 min
